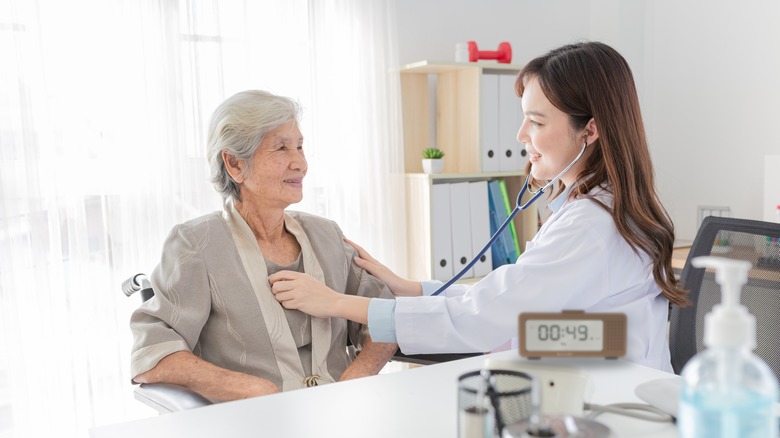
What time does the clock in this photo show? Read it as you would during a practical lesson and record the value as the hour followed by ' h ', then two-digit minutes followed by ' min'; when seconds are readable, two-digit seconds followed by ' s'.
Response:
0 h 49 min
